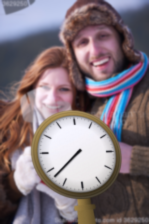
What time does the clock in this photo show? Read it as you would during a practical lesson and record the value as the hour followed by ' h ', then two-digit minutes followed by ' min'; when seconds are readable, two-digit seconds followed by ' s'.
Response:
7 h 38 min
